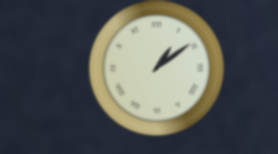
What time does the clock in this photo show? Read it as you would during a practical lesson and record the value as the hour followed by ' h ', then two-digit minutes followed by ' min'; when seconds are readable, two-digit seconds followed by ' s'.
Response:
1 h 09 min
